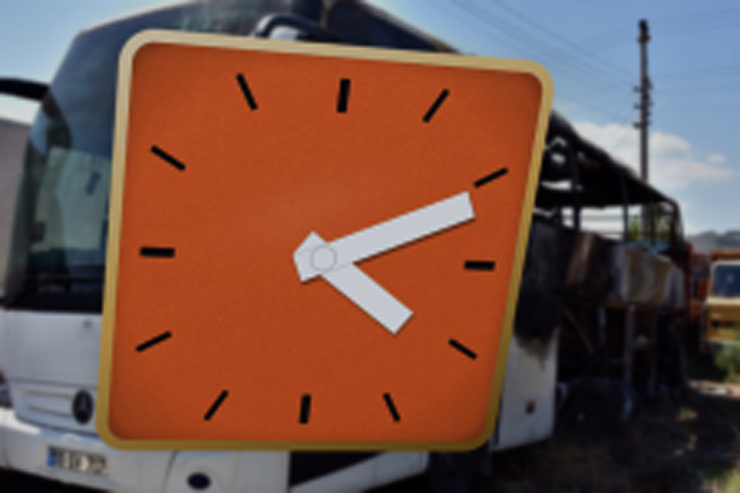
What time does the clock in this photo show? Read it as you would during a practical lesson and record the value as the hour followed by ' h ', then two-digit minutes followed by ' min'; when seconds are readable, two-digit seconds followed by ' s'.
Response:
4 h 11 min
